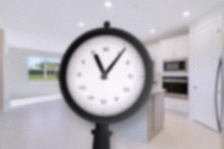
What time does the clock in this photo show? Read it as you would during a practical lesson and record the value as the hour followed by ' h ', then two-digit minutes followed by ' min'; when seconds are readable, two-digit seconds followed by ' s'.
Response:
11 h 06 min
